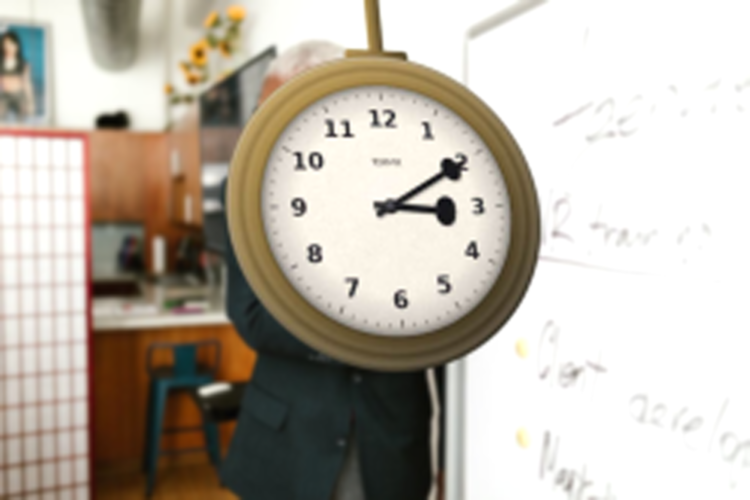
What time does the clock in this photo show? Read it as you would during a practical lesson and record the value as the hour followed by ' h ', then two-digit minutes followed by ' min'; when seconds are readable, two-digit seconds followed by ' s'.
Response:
3 h 10 min
